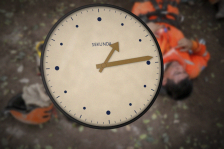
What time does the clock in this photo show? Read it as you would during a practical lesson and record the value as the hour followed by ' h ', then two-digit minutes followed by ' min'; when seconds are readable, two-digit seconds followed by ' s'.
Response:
1 h 14 min
